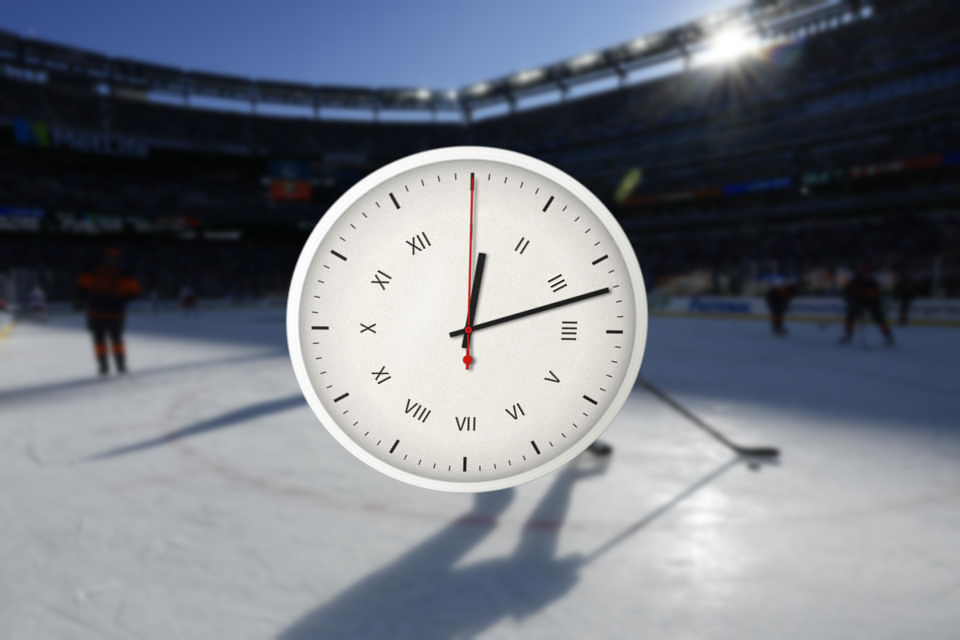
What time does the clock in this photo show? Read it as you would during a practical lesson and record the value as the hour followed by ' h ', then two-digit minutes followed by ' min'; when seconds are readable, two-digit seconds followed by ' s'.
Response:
1 h 17 min 05 s
